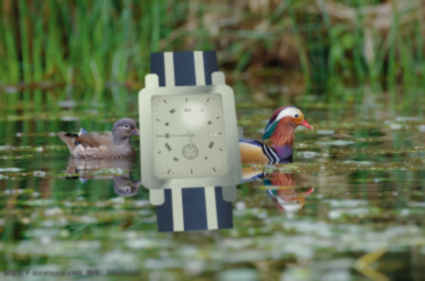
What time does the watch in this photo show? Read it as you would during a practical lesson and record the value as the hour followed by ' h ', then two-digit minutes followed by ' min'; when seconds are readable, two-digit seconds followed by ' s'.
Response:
5 h 45 min
